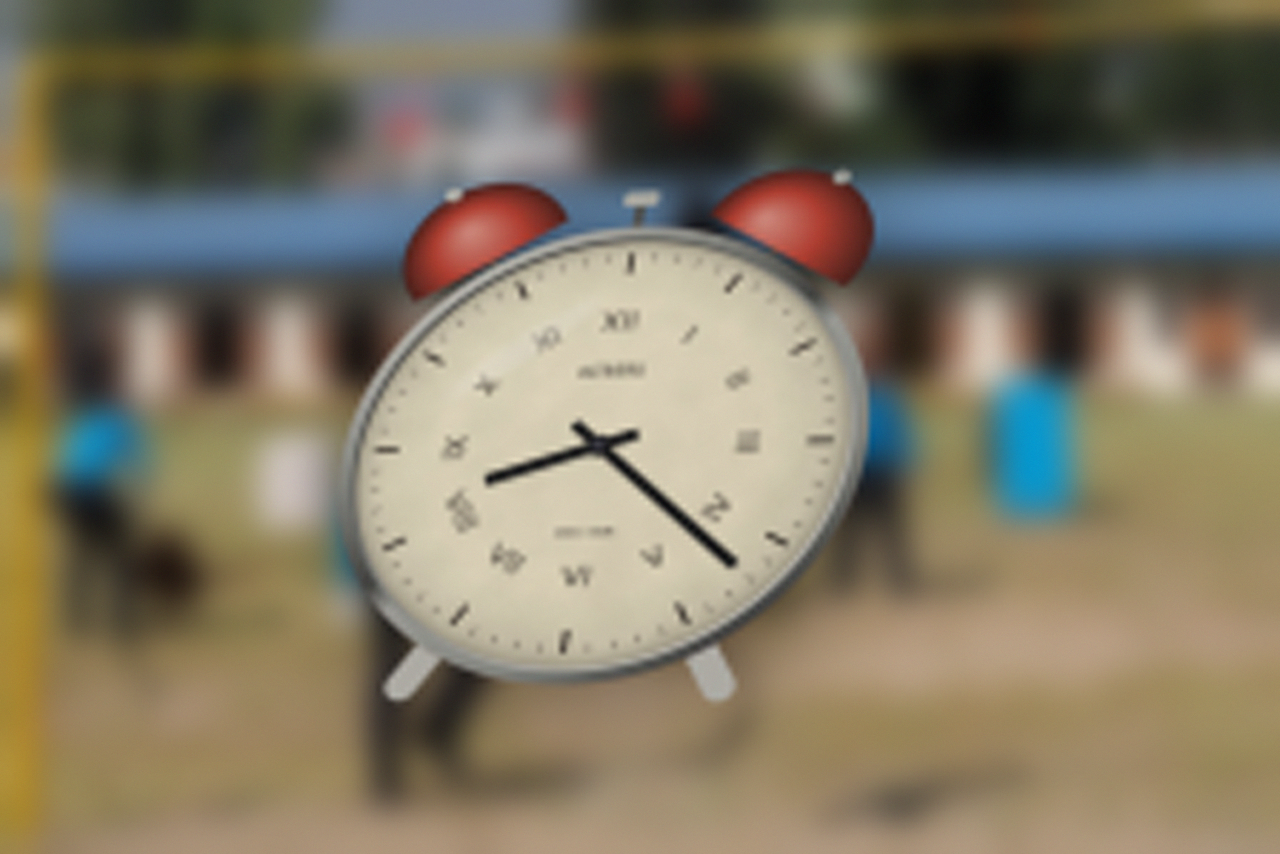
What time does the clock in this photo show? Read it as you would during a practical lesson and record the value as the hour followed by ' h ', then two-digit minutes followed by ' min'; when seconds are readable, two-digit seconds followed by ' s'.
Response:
8 h 22 min
